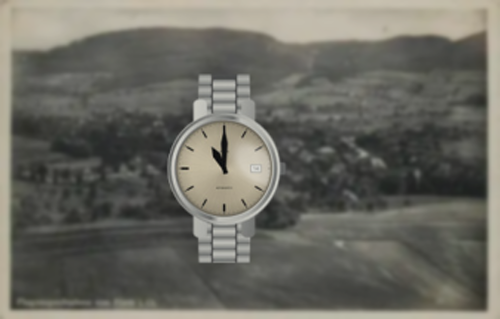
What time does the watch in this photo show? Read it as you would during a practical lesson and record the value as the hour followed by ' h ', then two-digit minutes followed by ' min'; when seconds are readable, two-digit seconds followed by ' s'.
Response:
11 h 00 min
